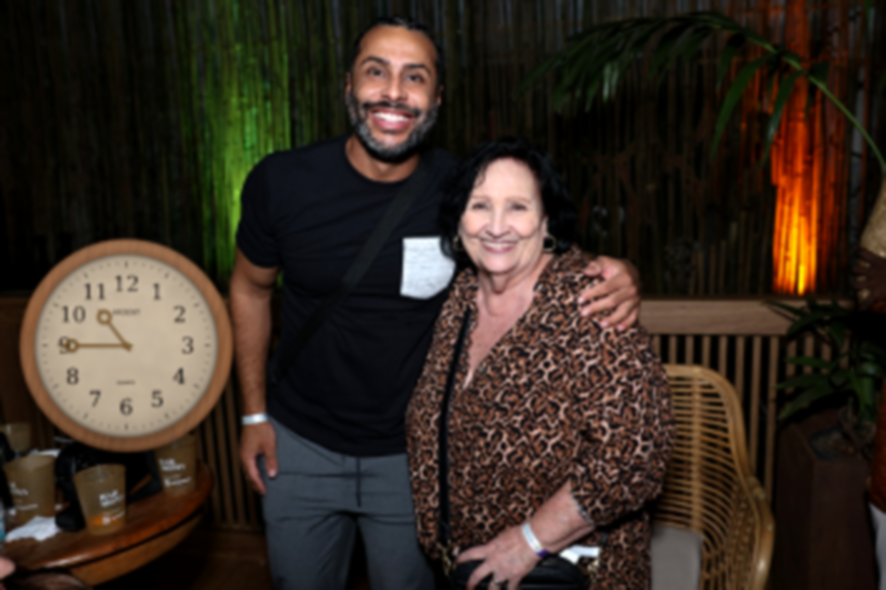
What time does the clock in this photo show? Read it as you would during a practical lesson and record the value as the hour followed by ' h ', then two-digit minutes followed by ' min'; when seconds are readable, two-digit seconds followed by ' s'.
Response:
10 h 45 min
